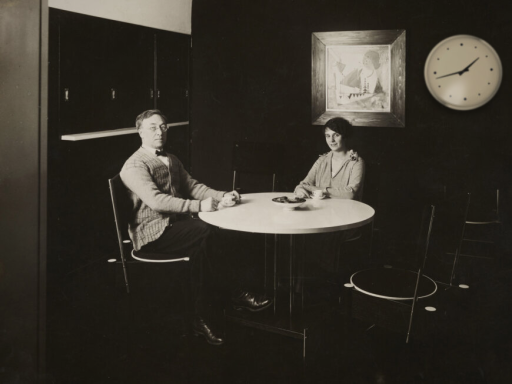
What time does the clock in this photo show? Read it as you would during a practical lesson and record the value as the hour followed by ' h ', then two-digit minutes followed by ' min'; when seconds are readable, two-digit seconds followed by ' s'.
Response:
1 h 43 min
